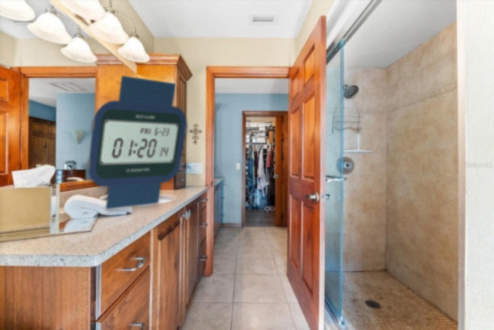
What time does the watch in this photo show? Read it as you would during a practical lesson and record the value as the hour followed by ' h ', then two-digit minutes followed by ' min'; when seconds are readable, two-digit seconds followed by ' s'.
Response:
1 h 20 min 14 s
